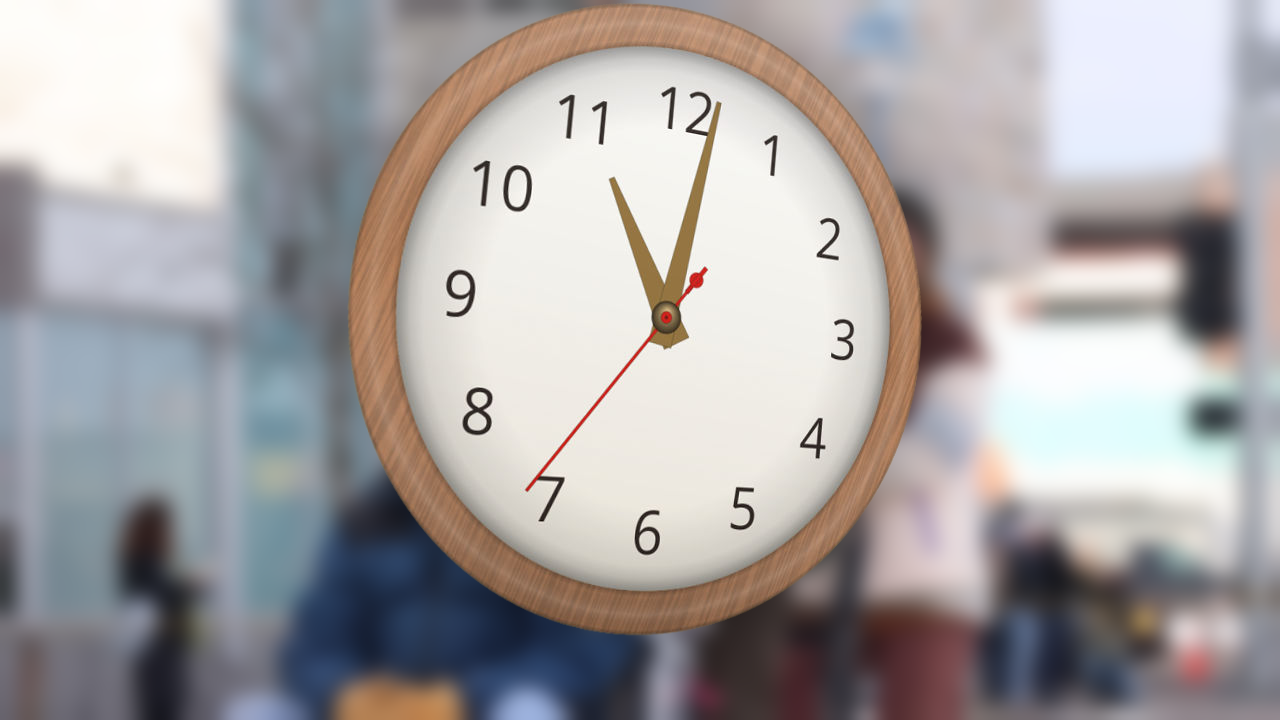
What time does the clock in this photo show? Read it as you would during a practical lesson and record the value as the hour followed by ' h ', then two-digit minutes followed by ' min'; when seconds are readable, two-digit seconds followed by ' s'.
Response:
11 h 01 min 36 s
